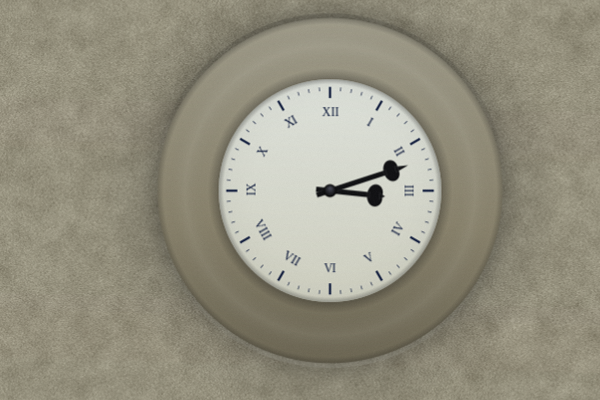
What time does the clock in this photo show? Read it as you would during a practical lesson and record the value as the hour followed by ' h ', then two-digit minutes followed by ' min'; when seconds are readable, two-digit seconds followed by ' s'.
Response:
3 h 12 min
